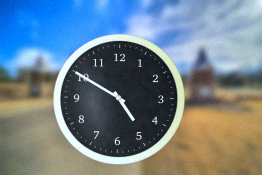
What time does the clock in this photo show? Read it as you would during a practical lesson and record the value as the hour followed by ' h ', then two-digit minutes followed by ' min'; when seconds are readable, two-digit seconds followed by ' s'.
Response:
4 h 50 min
